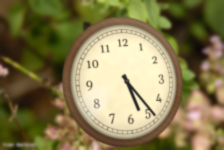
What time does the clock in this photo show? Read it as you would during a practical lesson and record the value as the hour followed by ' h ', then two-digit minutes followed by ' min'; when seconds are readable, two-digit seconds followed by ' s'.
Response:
5 h 24 min
